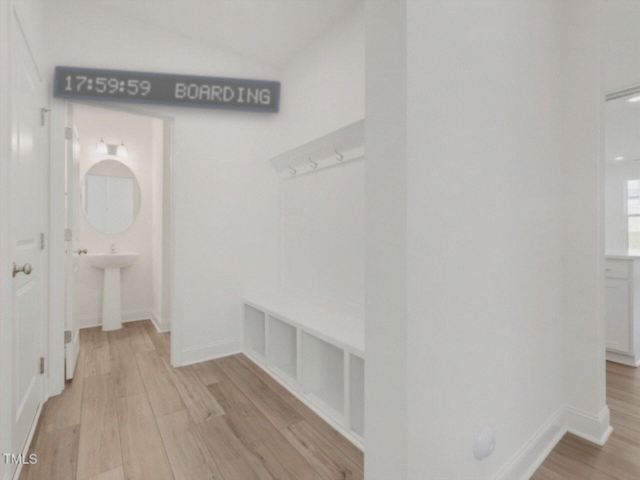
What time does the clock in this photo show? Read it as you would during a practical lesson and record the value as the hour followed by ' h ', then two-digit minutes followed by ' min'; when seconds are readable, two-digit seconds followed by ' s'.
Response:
17 h 59 min 59 s
